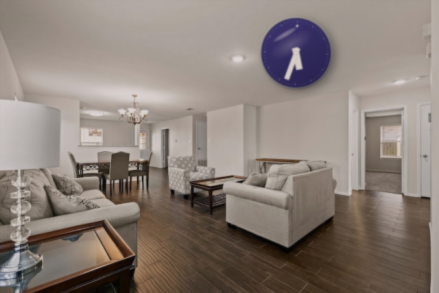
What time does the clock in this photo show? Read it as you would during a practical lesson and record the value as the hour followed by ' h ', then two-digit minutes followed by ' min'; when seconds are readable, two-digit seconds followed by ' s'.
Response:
5 h 33 min
